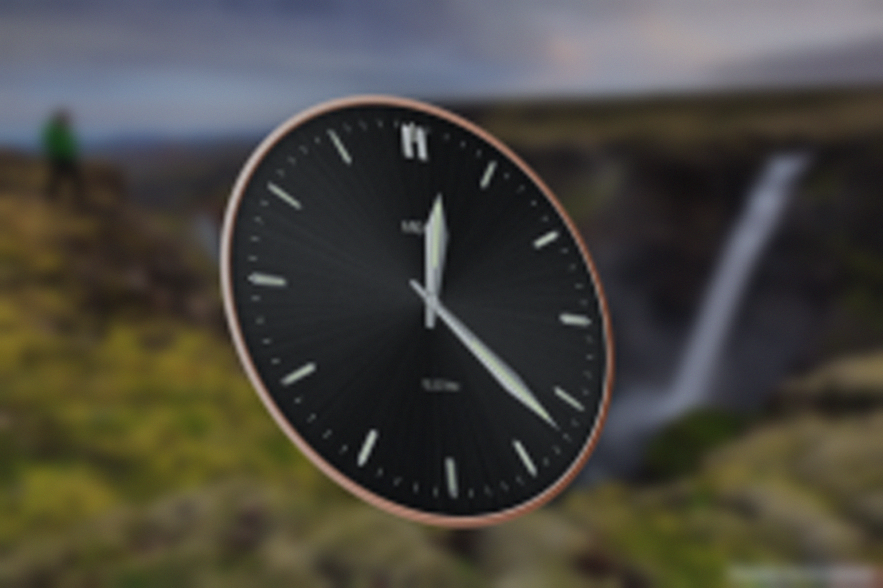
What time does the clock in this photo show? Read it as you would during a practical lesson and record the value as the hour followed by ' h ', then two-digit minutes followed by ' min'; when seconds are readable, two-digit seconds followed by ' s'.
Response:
12 h 22 min
